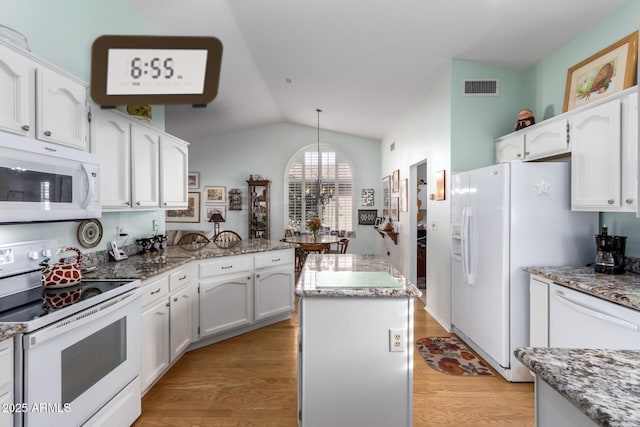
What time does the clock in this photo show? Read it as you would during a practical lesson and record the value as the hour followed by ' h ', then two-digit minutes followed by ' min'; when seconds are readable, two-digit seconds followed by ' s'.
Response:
6 h 55 min
